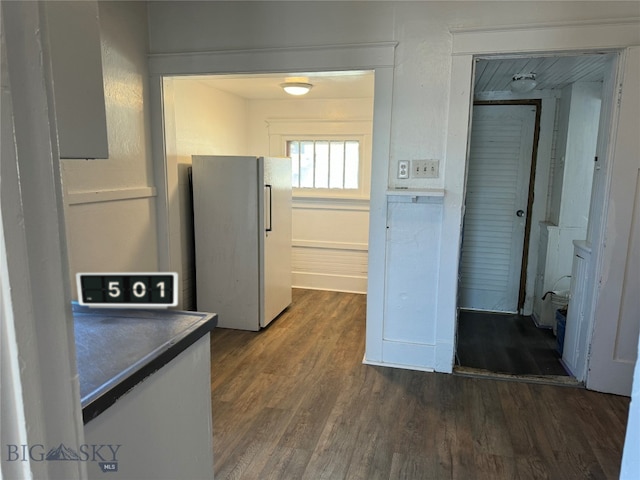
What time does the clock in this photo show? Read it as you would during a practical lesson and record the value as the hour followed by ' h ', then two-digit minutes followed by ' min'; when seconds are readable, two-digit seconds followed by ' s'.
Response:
5 h 01 min
